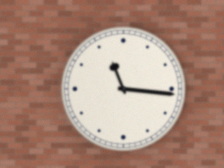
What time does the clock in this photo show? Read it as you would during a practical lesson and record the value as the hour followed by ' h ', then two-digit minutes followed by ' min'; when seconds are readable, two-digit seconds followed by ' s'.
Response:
11 h 16 min
